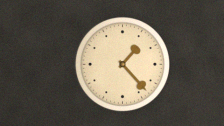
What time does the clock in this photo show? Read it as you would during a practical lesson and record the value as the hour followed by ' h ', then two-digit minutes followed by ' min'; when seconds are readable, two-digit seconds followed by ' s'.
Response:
1 h 23 min
